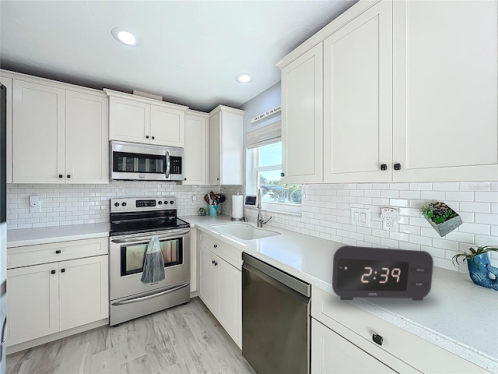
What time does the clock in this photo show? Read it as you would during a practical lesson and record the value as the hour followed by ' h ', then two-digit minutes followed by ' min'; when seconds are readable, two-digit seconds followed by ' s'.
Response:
2 h 39 min
